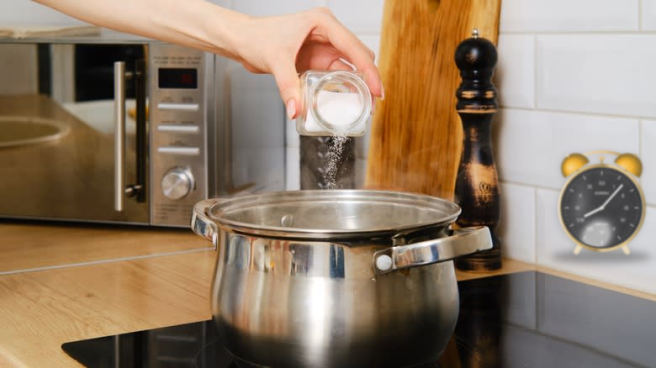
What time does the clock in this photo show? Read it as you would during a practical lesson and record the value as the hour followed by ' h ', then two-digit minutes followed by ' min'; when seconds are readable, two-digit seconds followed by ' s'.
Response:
8 h 07 min
